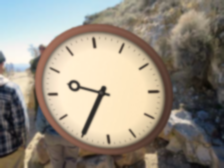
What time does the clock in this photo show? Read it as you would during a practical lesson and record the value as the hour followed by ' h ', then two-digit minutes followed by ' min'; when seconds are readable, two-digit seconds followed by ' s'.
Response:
9 h 35 min
